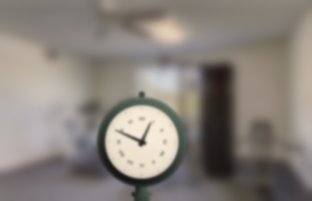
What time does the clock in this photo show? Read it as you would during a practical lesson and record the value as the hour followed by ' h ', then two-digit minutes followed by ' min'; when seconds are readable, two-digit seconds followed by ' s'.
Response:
12 h 49 min
